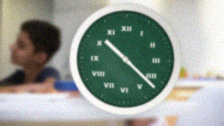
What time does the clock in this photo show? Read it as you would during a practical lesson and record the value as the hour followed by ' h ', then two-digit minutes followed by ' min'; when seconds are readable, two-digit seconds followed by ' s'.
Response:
10 h 22 min
